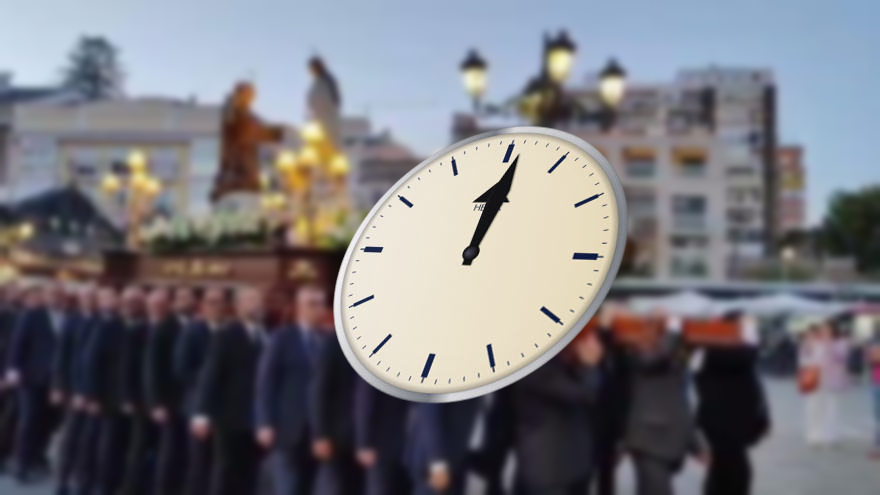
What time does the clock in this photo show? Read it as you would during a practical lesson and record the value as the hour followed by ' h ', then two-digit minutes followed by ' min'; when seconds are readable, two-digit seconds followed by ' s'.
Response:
12 h 01 min
